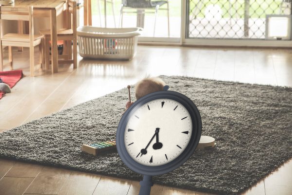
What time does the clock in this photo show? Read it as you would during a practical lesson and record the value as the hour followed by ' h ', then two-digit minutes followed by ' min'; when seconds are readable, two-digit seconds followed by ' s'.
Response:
5 h 34 min
